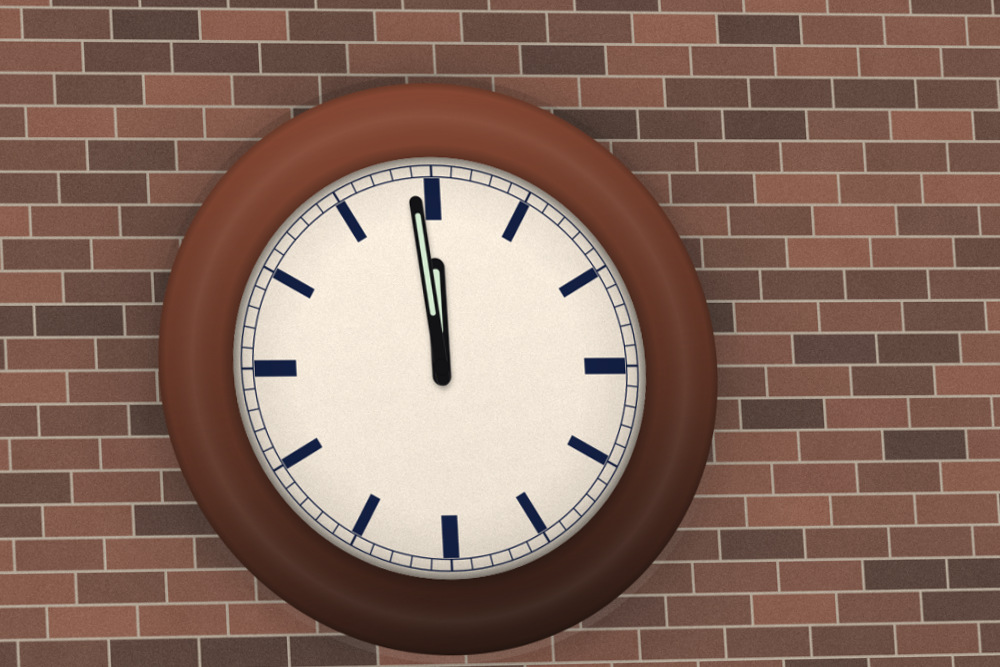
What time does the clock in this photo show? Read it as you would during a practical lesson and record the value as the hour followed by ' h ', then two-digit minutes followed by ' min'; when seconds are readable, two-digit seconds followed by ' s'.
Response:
11 h 59 min
